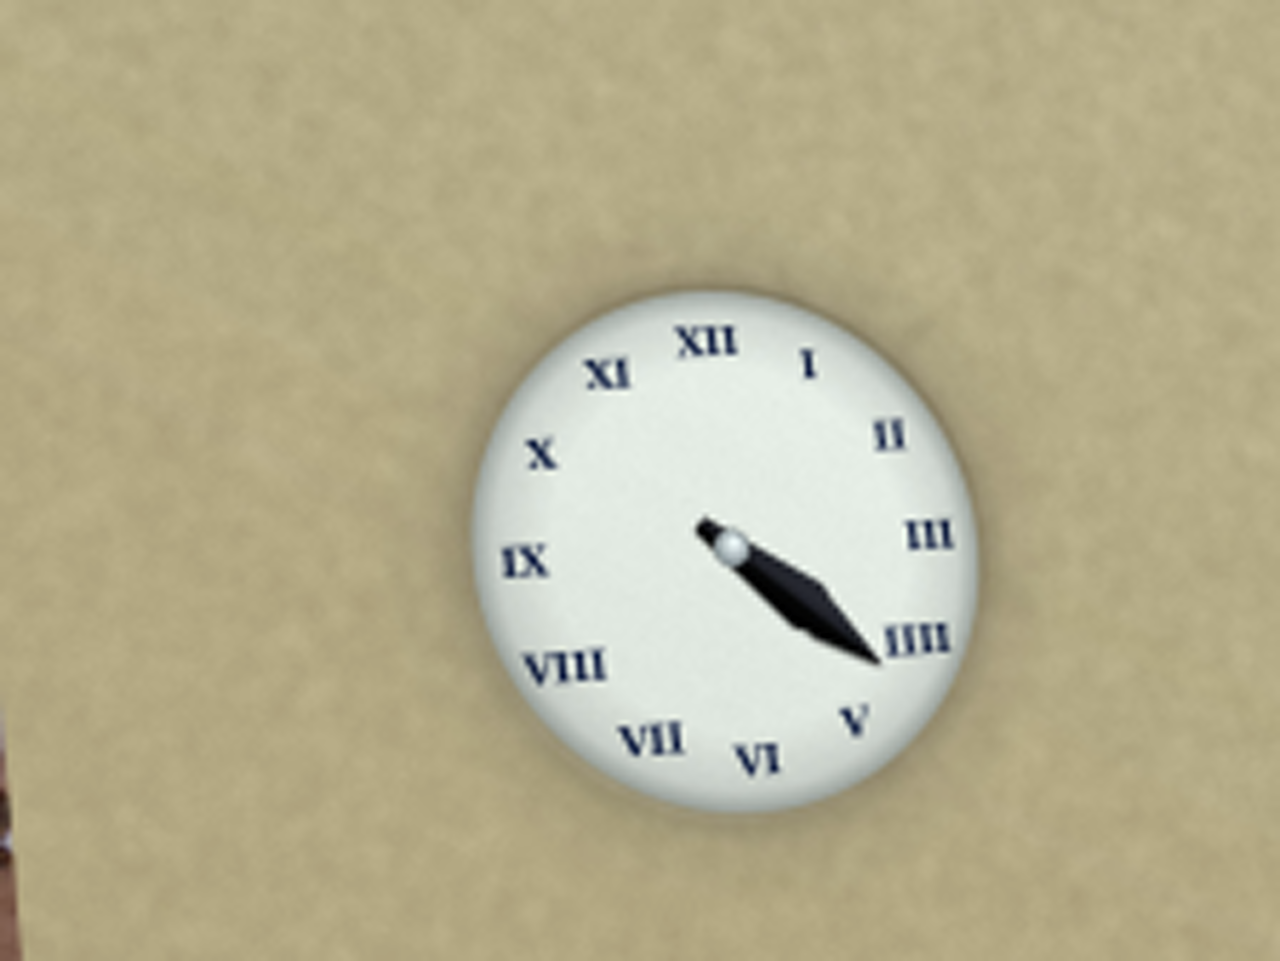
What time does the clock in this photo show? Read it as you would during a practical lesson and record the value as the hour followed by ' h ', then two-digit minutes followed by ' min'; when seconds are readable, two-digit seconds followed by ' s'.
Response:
4 h 22 min
